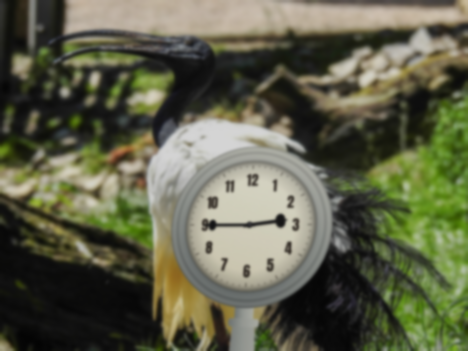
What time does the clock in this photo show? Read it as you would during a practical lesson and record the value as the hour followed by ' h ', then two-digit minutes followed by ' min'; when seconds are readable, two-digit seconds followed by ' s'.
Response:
2 h 45 min
